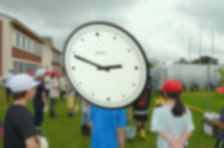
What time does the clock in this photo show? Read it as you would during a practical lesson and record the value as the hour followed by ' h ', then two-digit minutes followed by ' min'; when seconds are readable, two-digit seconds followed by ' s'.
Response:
2 h 49 min
